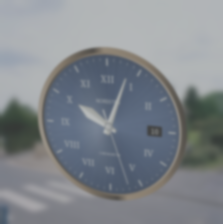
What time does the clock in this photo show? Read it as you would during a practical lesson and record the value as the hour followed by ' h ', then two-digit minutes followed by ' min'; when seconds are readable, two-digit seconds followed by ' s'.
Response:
10 h 03 min 27 s
